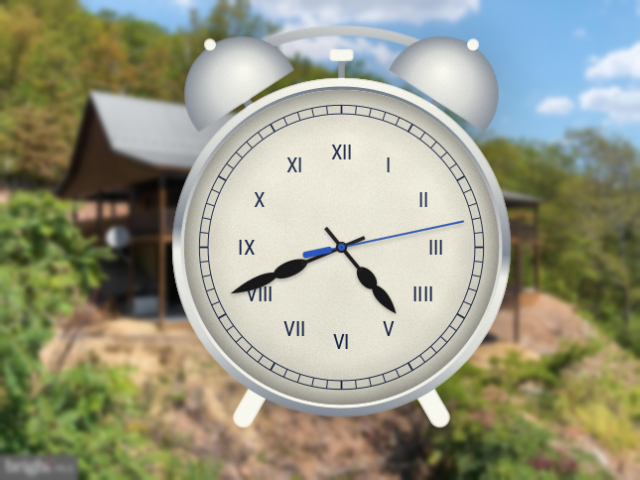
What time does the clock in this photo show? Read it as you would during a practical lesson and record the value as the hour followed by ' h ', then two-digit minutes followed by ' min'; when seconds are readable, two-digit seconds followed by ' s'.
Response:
4 h 41 min 13 s
